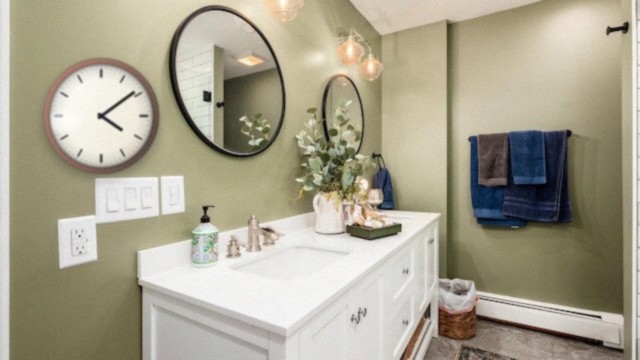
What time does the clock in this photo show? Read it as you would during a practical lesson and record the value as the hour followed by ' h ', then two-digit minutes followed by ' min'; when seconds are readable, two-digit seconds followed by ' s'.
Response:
4 h 09 min
